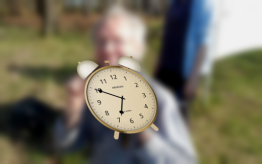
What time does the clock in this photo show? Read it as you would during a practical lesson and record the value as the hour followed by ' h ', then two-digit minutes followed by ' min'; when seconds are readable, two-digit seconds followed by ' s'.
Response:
6 h 50 min
